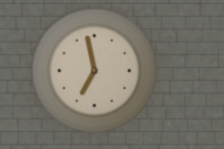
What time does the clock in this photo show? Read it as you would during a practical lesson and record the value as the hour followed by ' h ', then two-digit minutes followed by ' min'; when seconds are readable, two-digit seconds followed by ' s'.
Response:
6 h 58 min
